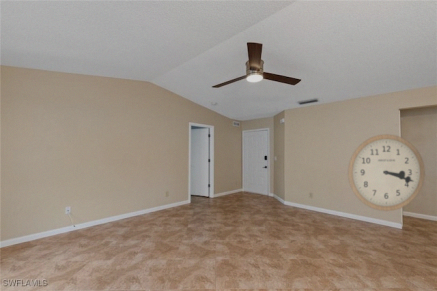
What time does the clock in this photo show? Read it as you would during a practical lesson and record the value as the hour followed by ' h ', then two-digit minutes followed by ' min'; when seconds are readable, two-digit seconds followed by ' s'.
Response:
3 h 18 min
